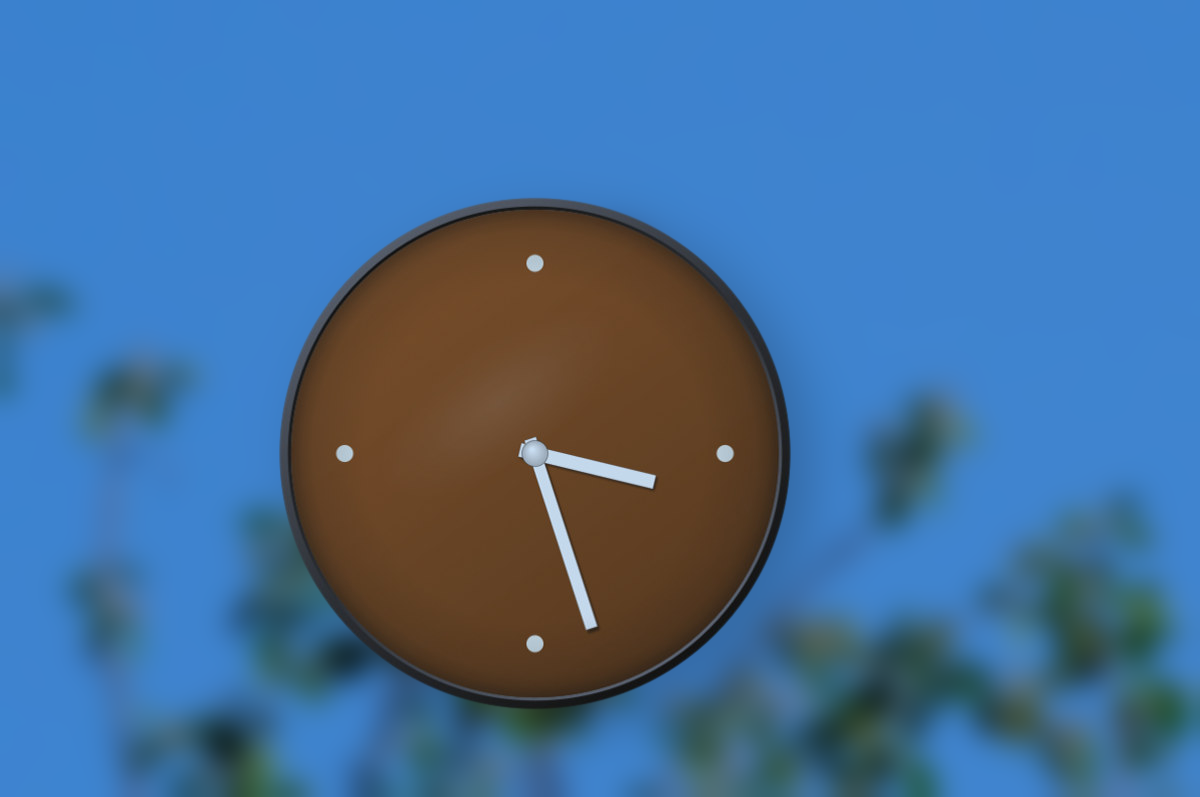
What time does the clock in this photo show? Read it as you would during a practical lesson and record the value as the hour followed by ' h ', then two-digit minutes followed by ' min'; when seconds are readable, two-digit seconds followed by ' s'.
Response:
3 h 27 min
